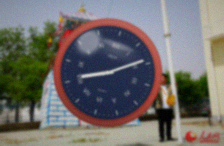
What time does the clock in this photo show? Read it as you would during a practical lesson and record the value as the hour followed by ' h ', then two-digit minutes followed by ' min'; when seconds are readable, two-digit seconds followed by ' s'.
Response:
8 h 09 min
